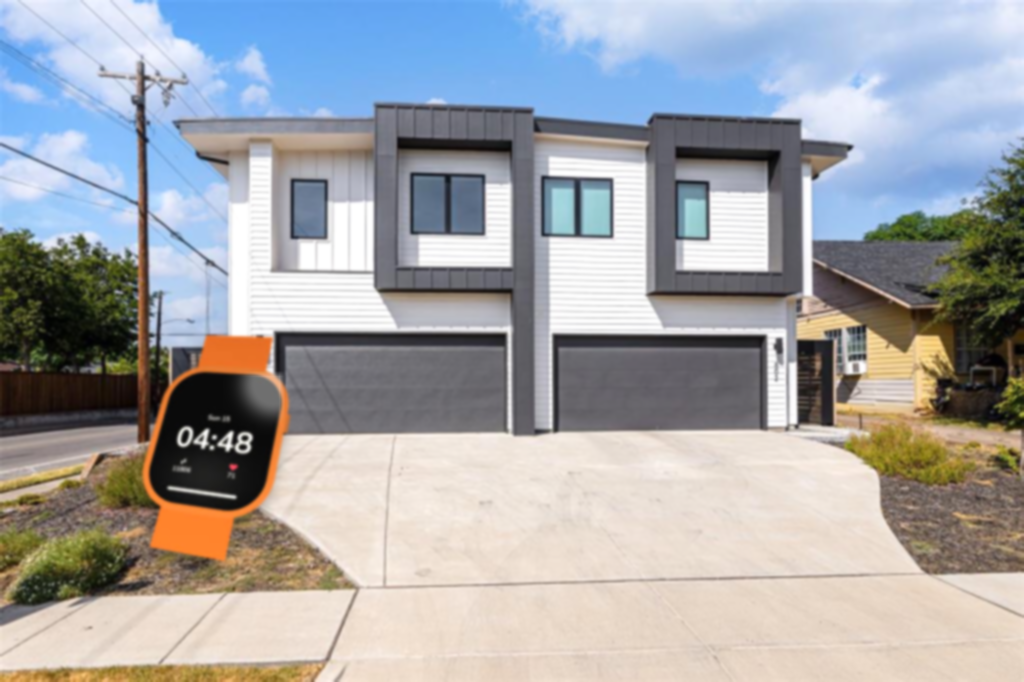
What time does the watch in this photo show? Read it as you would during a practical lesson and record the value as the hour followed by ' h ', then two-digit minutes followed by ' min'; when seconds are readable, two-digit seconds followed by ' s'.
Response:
4 h 48 min
